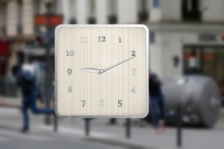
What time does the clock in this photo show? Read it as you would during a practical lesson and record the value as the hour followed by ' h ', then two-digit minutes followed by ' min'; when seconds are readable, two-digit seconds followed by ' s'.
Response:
9 h 11 min
